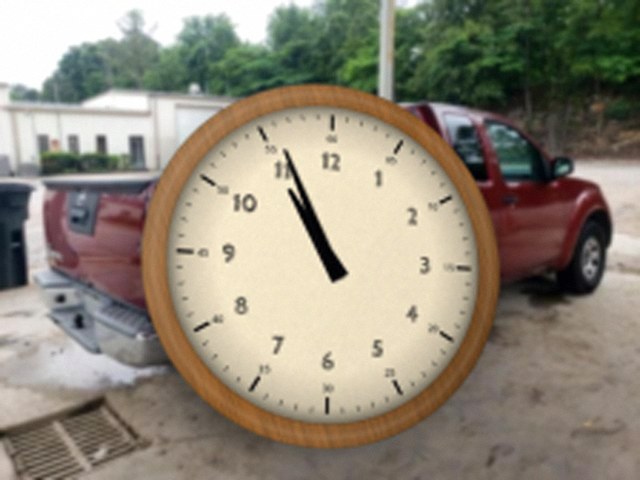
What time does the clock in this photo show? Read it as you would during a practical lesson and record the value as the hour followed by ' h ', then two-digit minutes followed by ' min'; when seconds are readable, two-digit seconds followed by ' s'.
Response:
10 h 56 min
